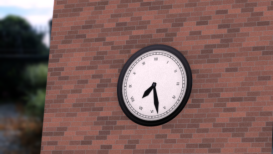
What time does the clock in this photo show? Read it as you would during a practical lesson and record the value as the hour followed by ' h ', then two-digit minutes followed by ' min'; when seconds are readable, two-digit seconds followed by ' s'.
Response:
7 h 28 min
